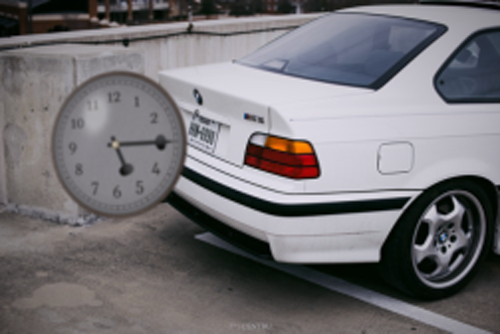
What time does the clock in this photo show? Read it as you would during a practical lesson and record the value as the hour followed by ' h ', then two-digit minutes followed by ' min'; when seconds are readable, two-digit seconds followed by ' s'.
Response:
5 h 15 min
